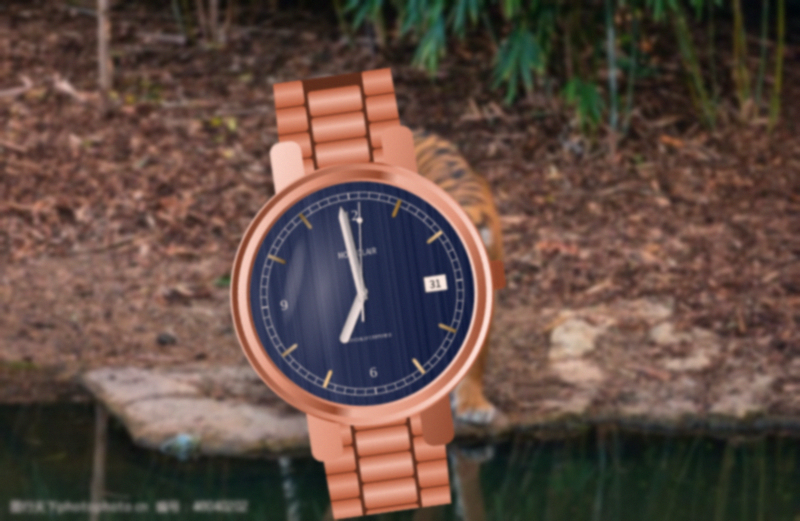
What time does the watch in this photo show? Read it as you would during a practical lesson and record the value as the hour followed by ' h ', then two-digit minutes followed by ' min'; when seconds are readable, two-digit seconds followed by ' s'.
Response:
6 h 59 min 01 s
